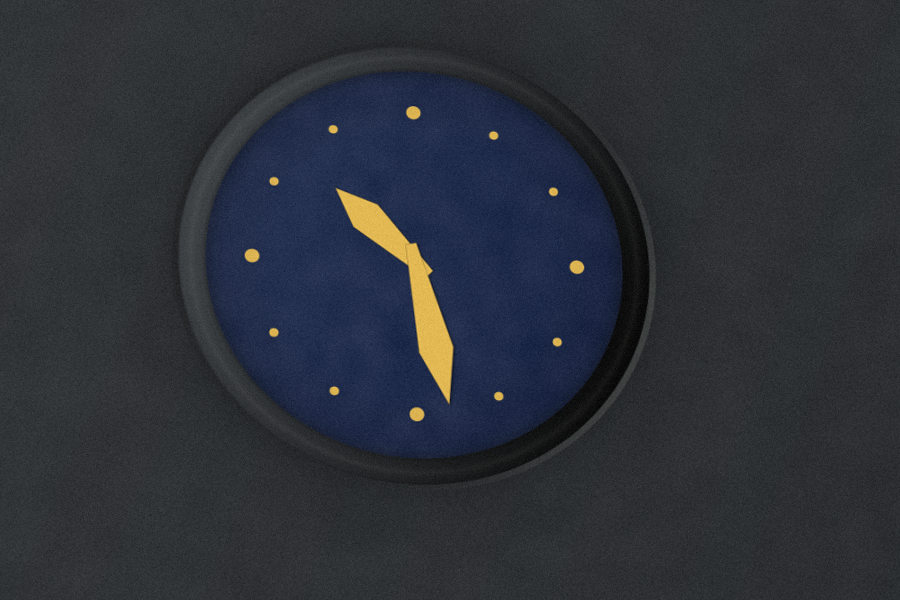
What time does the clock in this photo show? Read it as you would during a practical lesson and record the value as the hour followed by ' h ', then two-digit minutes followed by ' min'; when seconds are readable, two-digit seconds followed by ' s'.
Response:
10 h 28 min
